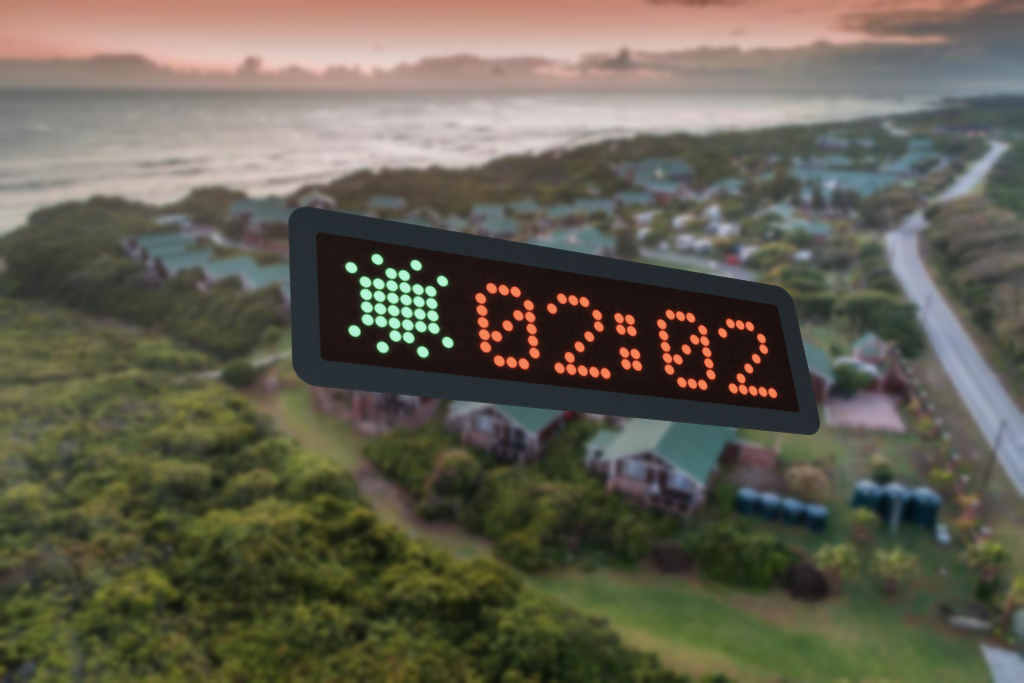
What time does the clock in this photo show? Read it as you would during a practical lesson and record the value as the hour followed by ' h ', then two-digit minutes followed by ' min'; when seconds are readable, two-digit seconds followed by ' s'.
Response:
2 h 02 min
